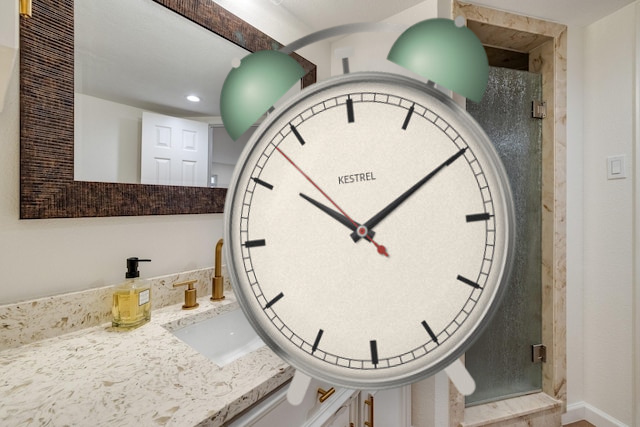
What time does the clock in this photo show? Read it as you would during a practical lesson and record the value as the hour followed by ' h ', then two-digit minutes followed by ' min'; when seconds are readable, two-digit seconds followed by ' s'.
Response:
10 h 09 min 53 s
